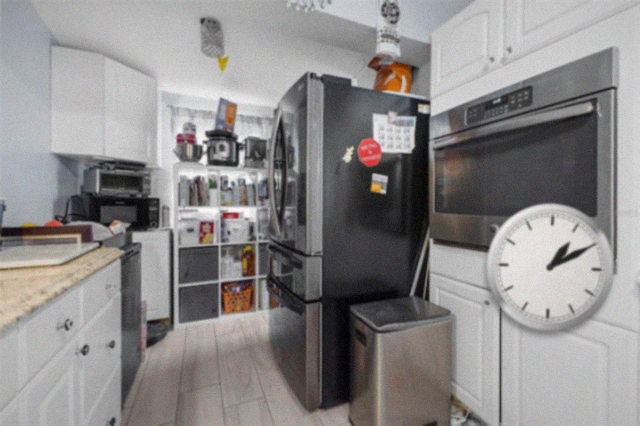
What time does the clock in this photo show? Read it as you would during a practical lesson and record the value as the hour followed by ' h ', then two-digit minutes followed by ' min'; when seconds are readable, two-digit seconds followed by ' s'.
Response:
1 h 10 min
